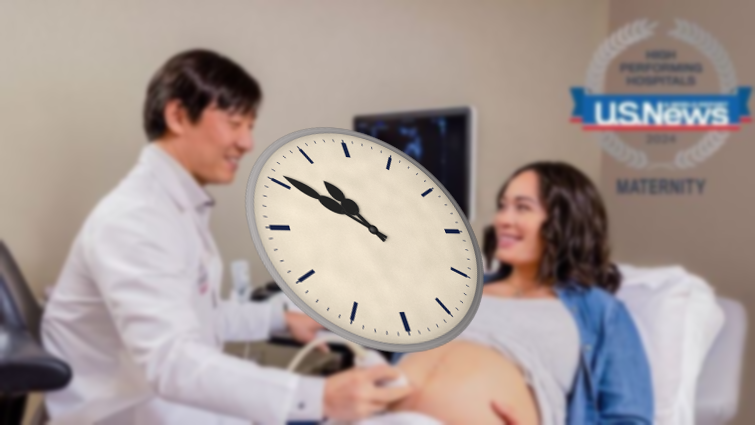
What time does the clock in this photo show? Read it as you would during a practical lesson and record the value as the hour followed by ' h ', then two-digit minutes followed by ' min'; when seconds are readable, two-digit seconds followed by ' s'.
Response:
10 h 51 min
